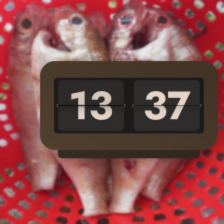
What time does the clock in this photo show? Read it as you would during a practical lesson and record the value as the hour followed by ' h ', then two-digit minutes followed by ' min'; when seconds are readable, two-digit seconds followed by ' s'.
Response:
13 h 37 min
